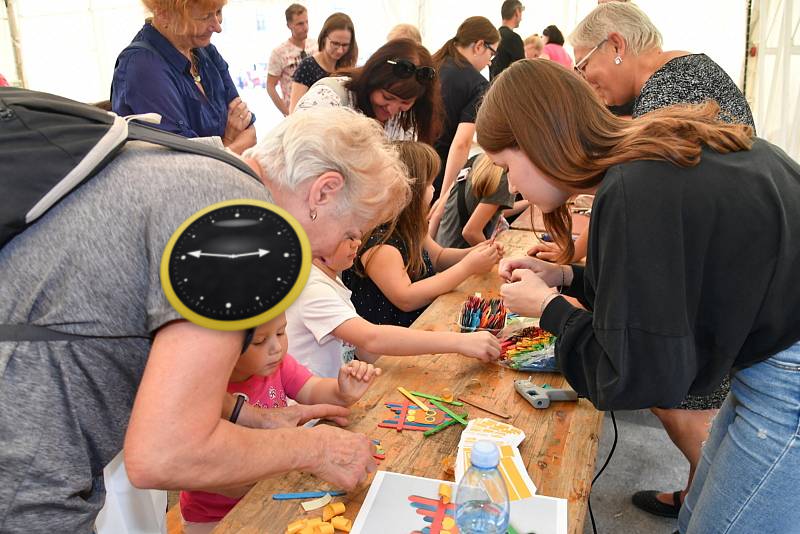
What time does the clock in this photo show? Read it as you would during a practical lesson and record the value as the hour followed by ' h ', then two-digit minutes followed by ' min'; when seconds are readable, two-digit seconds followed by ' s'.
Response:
2 h 46 min
